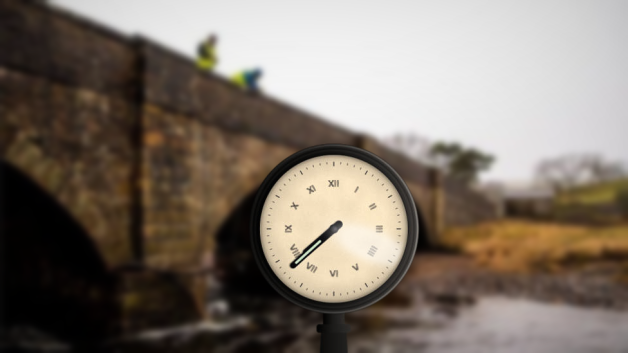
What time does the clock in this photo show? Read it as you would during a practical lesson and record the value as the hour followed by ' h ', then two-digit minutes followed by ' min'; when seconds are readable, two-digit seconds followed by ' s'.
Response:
7 h 38 min
